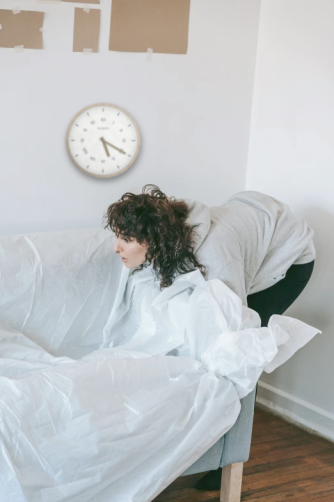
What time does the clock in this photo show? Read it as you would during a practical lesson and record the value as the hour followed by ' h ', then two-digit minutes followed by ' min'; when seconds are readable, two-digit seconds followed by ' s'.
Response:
5 h 20 min
